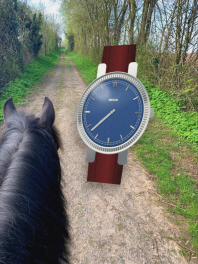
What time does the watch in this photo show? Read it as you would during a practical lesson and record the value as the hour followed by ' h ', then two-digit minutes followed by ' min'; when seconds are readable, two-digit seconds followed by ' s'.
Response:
7 h 38 min
